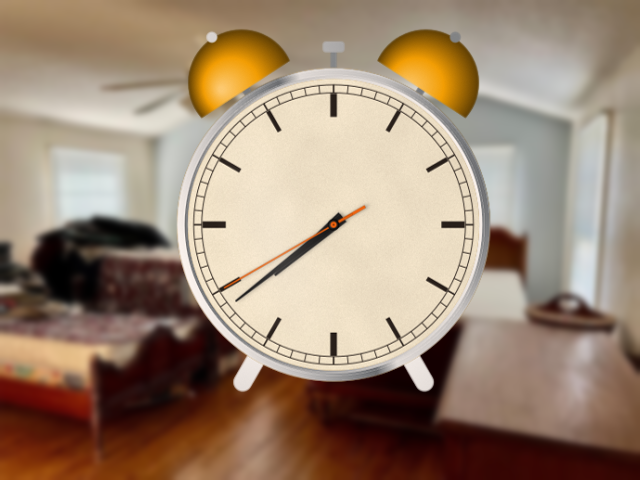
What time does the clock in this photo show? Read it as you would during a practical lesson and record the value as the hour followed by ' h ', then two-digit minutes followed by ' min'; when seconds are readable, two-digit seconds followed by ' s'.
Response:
7 h 38 min 40 s
